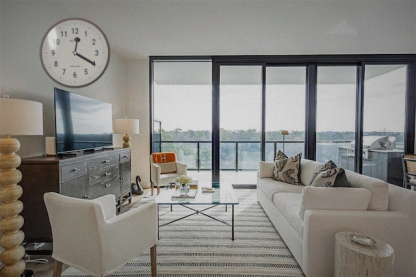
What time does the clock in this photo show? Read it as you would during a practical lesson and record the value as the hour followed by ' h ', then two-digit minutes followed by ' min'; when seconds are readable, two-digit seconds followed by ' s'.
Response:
12 h 20 min
